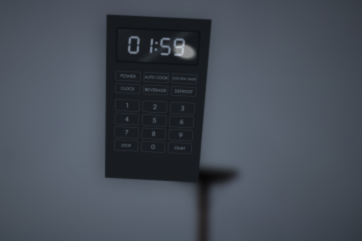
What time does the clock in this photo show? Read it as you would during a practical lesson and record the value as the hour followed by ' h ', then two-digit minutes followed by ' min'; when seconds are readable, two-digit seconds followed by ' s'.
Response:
1 h 59 min
